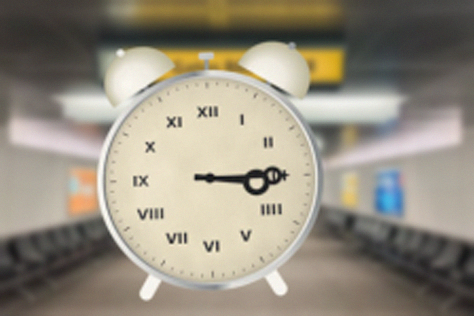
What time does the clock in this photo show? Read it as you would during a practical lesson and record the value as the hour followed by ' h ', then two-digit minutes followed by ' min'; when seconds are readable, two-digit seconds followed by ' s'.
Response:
3 h 15 min
